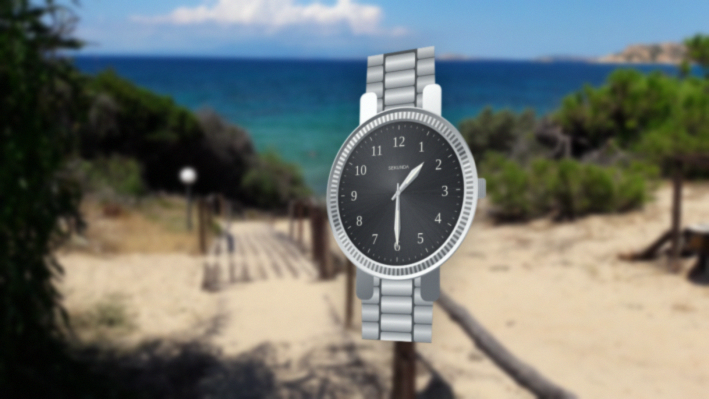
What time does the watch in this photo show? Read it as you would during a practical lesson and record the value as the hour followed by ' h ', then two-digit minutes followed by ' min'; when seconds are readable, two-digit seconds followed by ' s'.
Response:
1 h 30 min
